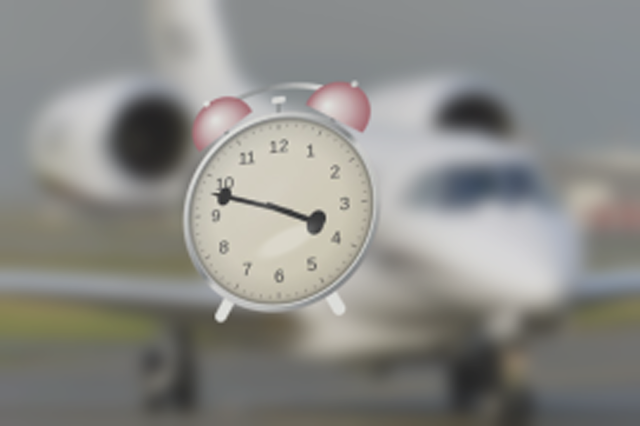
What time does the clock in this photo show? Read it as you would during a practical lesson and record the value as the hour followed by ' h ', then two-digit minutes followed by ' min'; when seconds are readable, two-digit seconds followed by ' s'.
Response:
3 h 48 min
